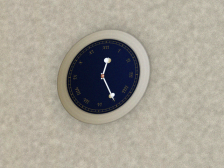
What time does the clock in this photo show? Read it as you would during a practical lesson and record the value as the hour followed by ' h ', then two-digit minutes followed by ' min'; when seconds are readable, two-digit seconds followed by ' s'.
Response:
12 h 25 min
